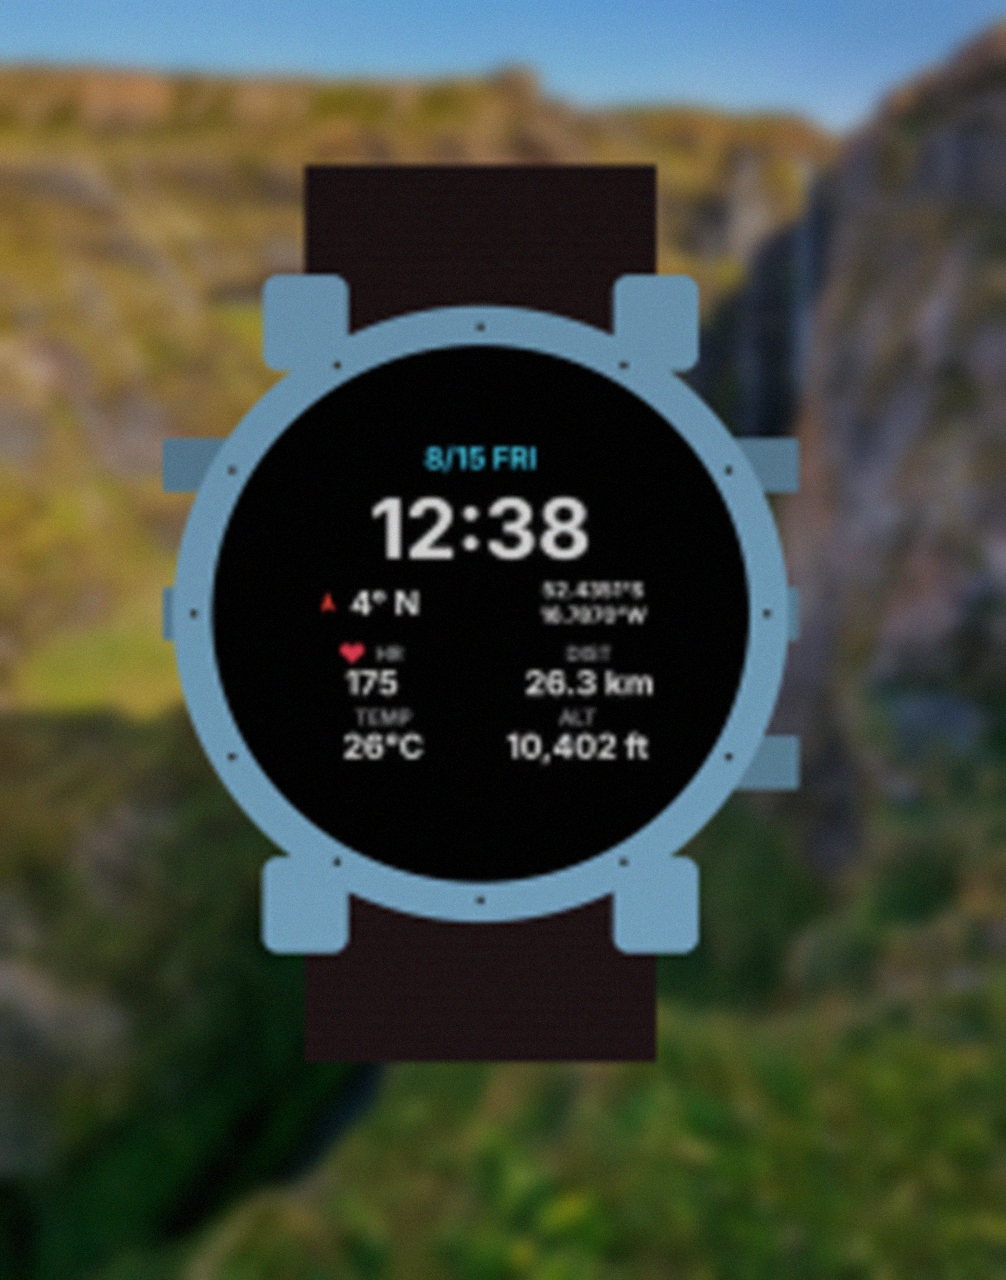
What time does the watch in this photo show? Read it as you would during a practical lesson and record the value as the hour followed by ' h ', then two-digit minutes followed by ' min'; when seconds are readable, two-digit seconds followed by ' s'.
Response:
12 h 38 min
